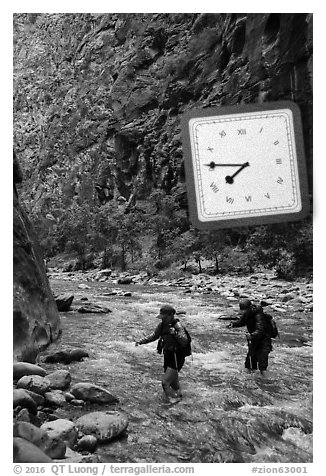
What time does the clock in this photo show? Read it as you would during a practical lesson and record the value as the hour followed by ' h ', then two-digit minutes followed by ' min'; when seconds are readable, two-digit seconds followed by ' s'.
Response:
7 h 46 min
